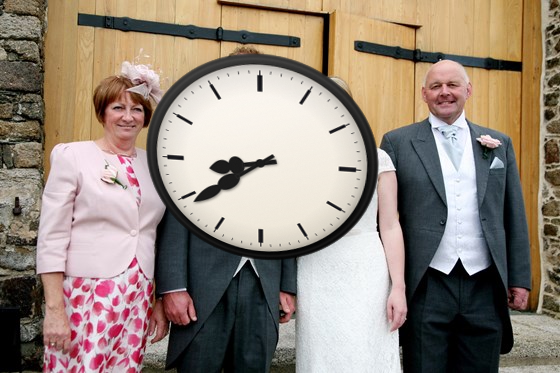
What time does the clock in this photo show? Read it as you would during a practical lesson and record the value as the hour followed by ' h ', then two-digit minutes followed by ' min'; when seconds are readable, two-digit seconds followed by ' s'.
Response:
8 h 39 min
